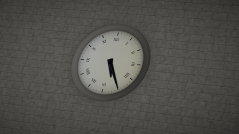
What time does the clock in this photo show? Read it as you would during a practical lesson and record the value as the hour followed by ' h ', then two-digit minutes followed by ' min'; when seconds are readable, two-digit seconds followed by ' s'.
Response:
5 h 25 min
